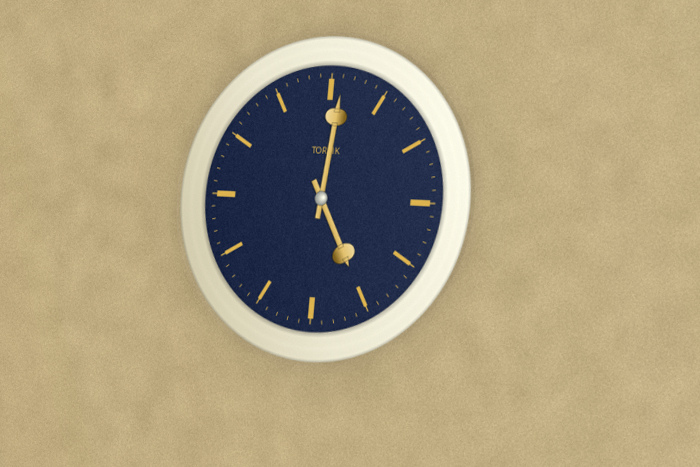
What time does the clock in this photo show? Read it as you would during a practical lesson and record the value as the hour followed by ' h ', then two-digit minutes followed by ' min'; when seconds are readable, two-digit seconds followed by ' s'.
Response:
5 h 01 min
